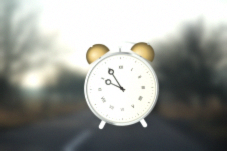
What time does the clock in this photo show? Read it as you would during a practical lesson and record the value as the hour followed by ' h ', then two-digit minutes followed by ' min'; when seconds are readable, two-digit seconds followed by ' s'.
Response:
9 h 55 min
